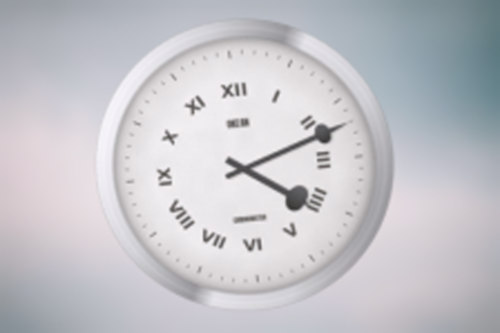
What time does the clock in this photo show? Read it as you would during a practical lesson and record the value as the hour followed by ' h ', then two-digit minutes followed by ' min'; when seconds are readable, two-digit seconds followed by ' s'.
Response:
4 h 12 min
